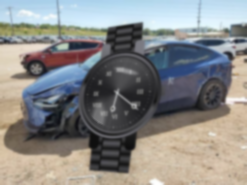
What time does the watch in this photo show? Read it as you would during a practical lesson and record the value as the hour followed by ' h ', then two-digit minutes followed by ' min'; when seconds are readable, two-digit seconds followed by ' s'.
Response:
6 h 21 min
